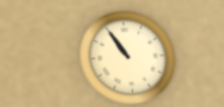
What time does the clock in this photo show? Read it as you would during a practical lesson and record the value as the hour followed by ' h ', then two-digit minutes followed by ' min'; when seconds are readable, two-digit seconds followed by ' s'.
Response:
10 h 55 min
